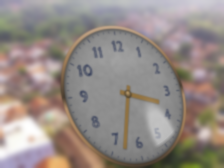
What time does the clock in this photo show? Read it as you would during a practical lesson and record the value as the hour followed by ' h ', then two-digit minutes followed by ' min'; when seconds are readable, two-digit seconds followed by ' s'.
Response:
3 h 33 min
